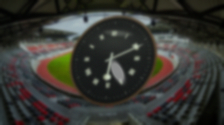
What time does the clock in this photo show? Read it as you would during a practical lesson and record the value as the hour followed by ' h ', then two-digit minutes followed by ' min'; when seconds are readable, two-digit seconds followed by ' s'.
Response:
6 h 11 min
